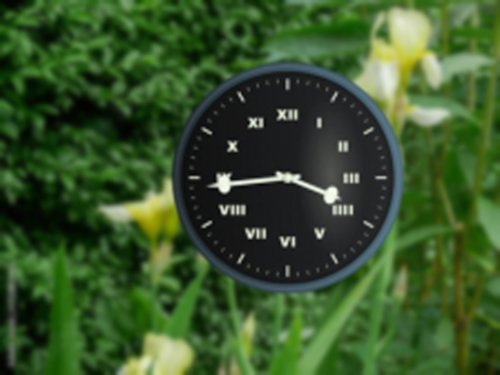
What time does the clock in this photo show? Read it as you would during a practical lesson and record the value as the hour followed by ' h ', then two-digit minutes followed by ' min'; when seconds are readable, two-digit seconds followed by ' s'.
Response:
3 h 44 min
